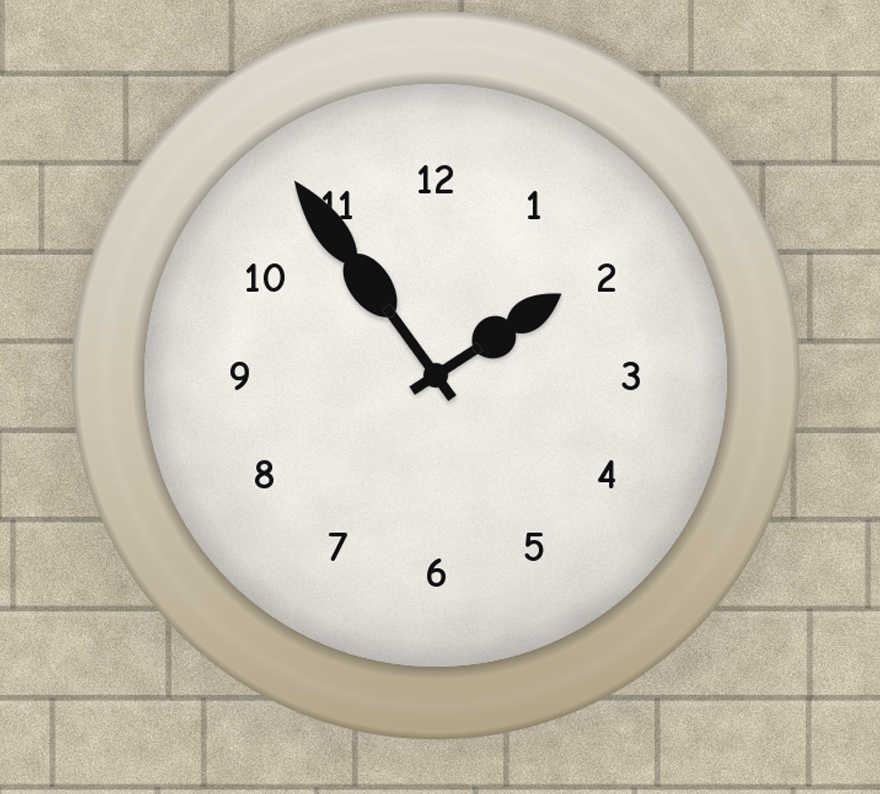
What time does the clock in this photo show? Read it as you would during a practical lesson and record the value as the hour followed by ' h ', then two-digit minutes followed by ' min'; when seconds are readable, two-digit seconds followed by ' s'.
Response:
1 h 54 min
